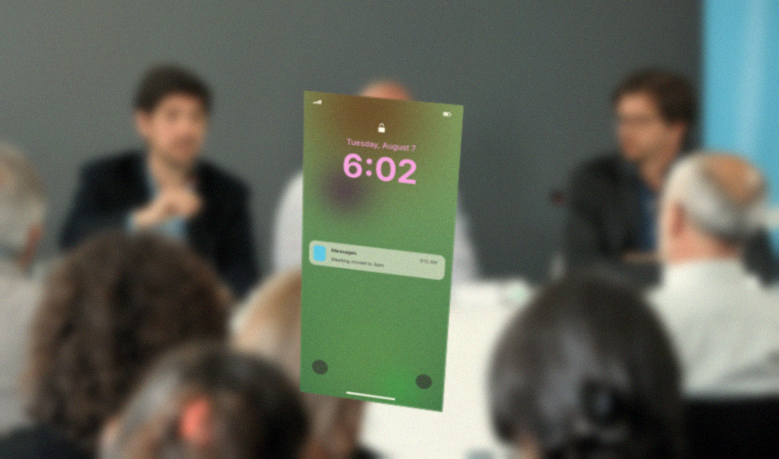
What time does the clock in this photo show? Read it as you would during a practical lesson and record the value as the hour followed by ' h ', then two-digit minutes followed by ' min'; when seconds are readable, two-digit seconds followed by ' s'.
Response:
6 h 02 min
